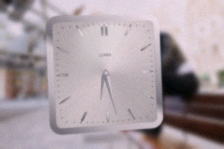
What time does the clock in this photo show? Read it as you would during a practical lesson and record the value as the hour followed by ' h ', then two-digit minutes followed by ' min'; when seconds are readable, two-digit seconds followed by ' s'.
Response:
6 h 28 min
